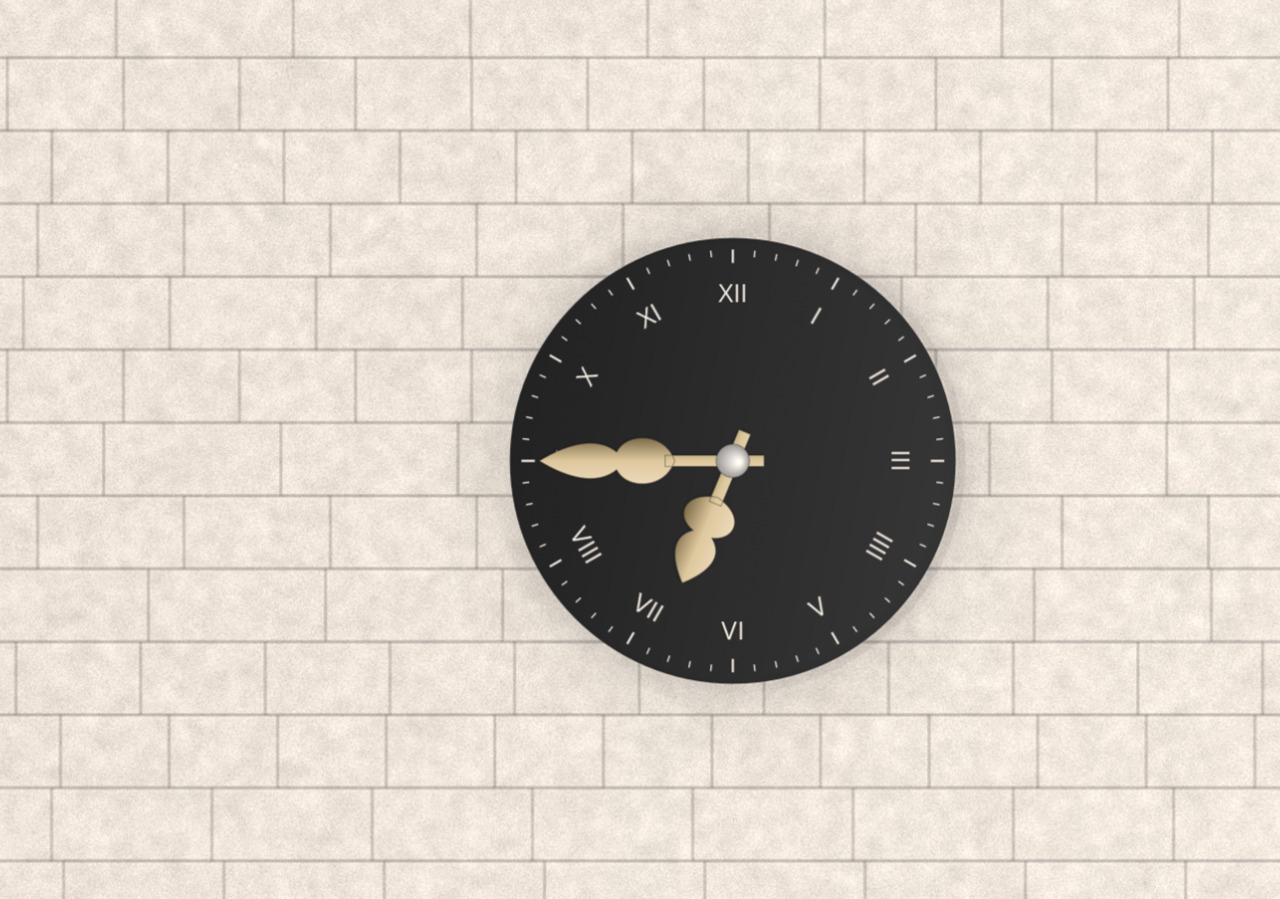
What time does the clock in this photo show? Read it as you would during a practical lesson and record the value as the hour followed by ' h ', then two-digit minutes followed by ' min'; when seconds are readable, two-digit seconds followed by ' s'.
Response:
6 h 45 min
